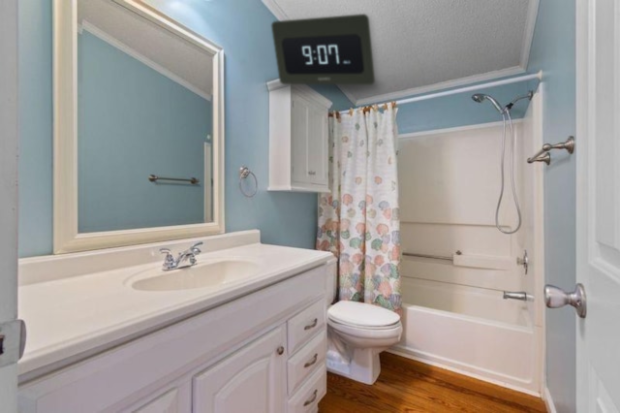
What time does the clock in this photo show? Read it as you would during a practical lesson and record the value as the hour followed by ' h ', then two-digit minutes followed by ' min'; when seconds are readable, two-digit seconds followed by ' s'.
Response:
9 h 07 min
